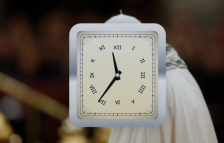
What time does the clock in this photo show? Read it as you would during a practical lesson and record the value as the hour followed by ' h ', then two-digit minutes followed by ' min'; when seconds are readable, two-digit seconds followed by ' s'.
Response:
11 h 36 min
